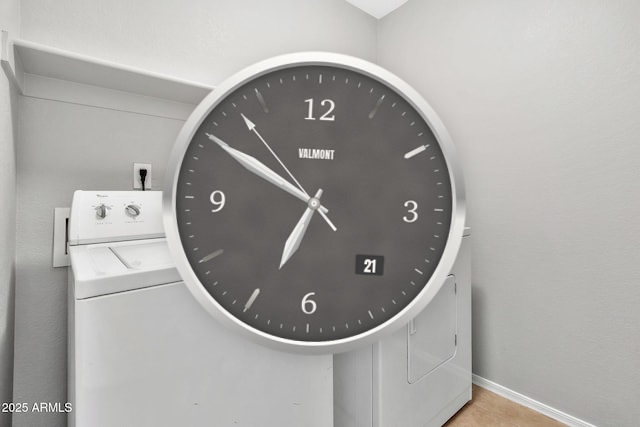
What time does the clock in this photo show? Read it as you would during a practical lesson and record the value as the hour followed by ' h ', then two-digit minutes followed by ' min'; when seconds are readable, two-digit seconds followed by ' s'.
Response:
6 h 49 min 53 s
